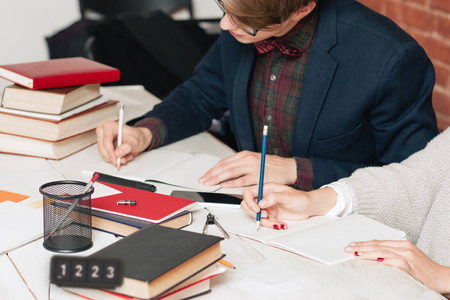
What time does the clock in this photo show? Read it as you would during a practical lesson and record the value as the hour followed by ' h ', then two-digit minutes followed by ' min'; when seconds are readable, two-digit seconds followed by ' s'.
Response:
12 h 23 min
